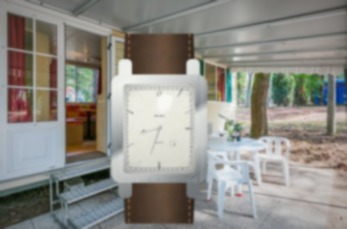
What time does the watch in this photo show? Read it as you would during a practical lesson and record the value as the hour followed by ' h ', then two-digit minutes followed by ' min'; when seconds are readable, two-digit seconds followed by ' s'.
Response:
8 h 33 min
